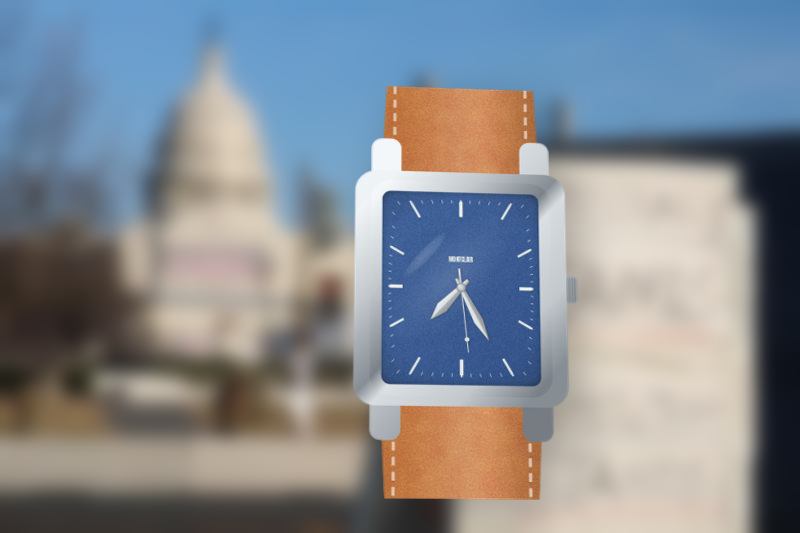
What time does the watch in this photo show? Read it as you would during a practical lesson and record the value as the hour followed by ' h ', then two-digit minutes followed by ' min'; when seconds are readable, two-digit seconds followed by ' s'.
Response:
7 h 25 min 29 s
